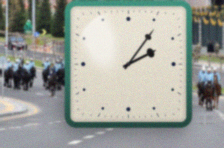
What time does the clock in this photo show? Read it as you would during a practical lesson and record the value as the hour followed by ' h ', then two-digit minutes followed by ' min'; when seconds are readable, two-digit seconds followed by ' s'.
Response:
2 h 06 min
